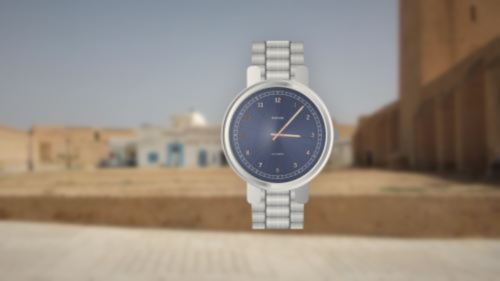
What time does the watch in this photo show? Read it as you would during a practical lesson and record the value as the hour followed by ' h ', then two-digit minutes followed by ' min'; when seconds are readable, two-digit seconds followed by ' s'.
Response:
3 h 07 min
